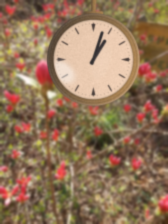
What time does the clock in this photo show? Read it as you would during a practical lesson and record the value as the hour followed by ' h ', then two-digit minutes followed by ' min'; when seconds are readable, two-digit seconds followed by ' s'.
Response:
1 h 03 min
